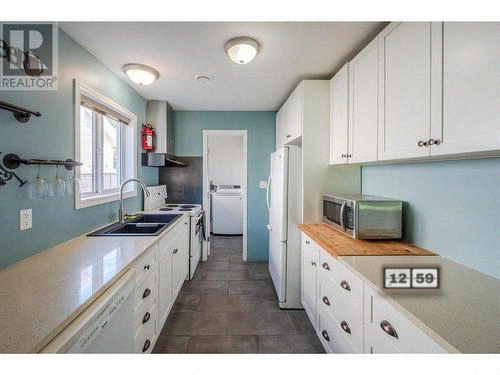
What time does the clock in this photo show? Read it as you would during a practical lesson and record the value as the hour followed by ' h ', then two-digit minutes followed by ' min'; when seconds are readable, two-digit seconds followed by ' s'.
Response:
12 h 59 min
